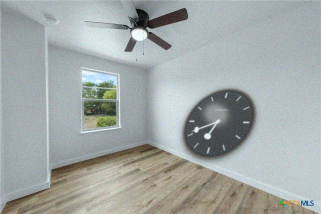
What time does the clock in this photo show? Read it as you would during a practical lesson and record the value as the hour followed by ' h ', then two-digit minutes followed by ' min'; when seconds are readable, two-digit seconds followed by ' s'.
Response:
6 h 41 min
